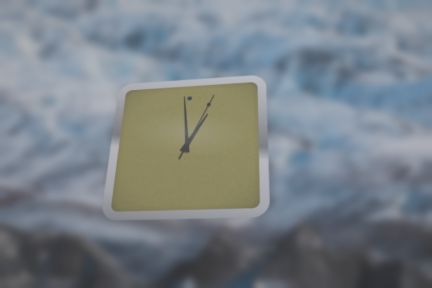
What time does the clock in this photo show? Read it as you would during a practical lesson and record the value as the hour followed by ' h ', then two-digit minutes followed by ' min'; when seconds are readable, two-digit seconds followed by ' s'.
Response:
12 h 59 min 04 s
